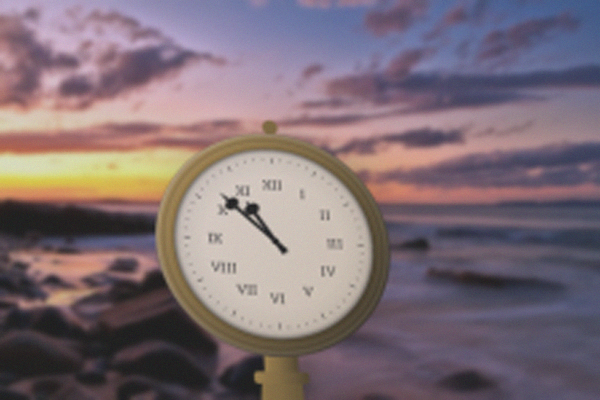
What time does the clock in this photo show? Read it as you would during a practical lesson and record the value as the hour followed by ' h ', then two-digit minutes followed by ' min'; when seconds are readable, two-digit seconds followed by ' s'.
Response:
10 h 52 min
